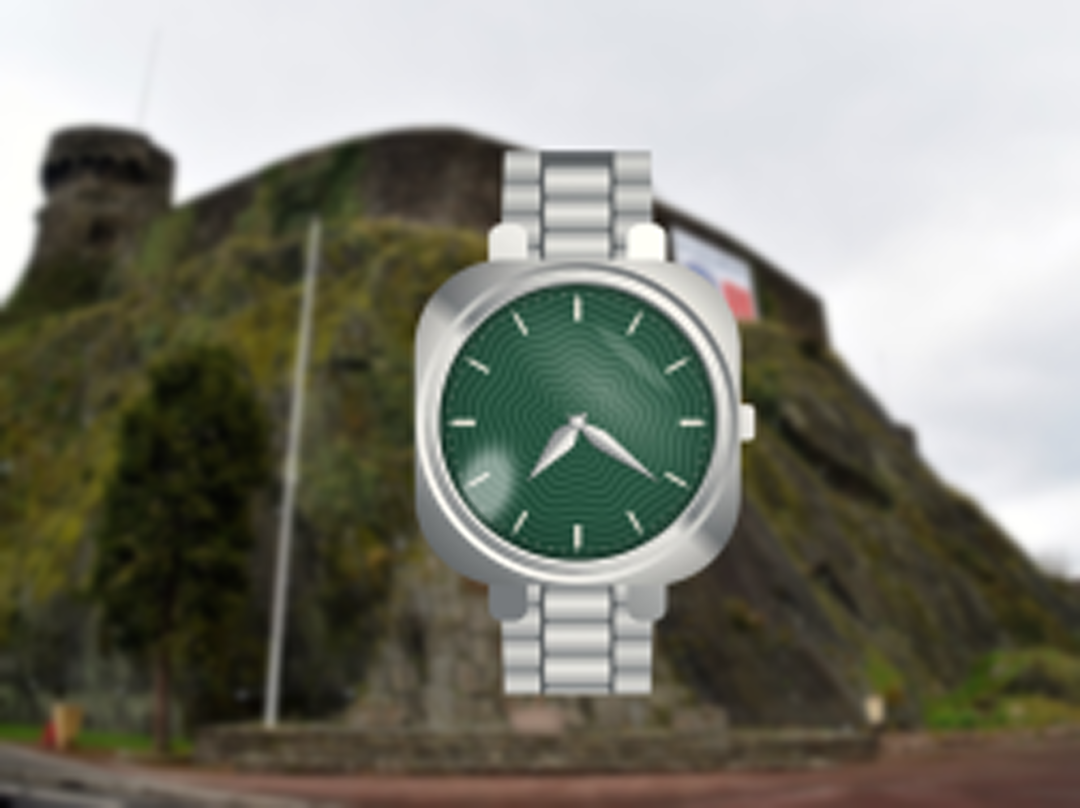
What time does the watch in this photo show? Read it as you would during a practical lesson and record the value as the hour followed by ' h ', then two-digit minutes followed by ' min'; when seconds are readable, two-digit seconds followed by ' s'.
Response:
7 h 21 min
